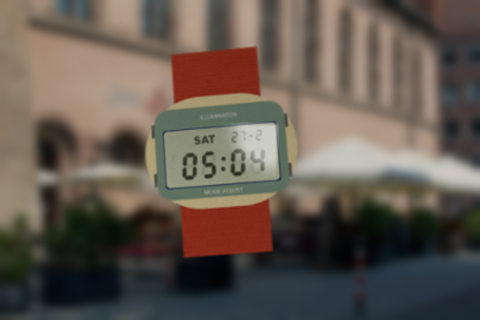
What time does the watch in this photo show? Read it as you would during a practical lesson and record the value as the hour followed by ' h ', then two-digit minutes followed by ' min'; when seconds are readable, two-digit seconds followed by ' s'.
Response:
5 h 04 min
